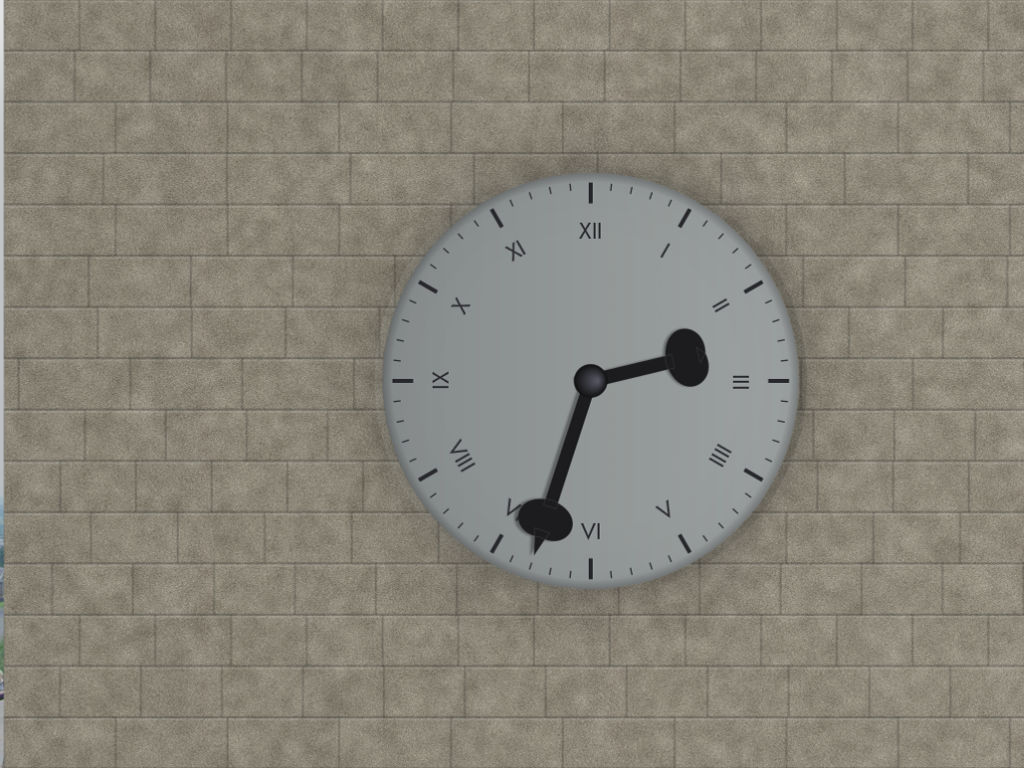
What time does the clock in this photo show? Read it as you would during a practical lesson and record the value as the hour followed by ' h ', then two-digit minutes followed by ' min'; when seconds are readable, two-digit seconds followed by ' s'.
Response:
2 h 33 min
